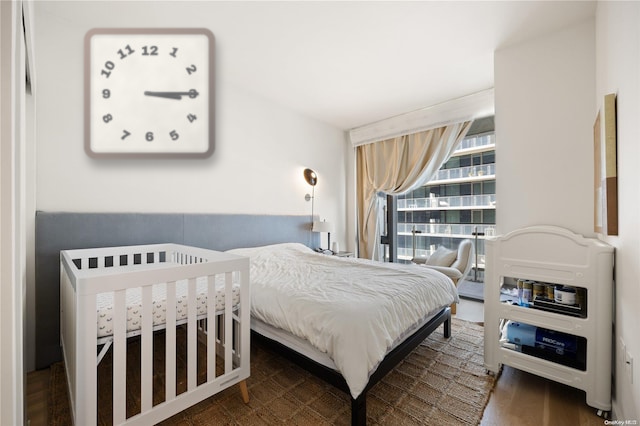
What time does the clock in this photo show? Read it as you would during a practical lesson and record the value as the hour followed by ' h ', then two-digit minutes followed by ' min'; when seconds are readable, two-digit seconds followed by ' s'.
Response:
3 h 15 min
